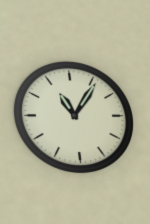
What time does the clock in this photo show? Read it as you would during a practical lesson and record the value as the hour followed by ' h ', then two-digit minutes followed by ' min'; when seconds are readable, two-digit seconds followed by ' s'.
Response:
11 h 06 min
